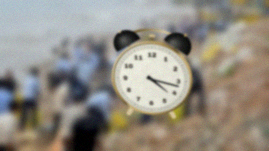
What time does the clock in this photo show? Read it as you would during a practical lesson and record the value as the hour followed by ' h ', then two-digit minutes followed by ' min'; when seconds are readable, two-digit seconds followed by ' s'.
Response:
4 h 17 min
